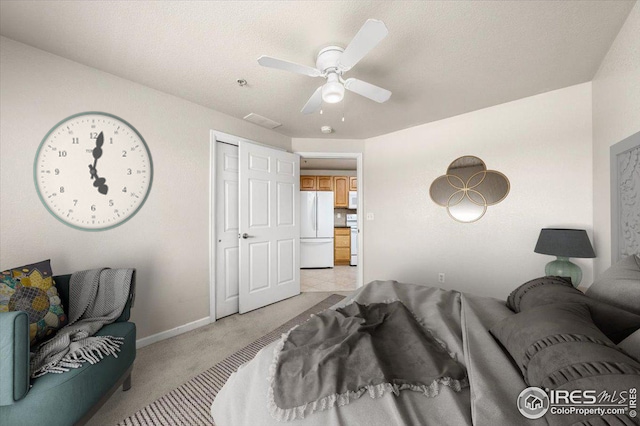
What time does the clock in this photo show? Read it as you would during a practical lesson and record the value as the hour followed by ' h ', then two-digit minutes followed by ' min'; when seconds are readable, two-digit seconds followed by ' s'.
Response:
5 h 02 min
